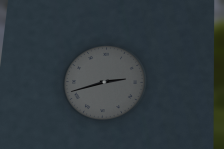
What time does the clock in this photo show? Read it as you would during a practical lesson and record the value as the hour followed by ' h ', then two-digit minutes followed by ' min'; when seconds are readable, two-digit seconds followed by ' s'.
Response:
2 h 42 min
